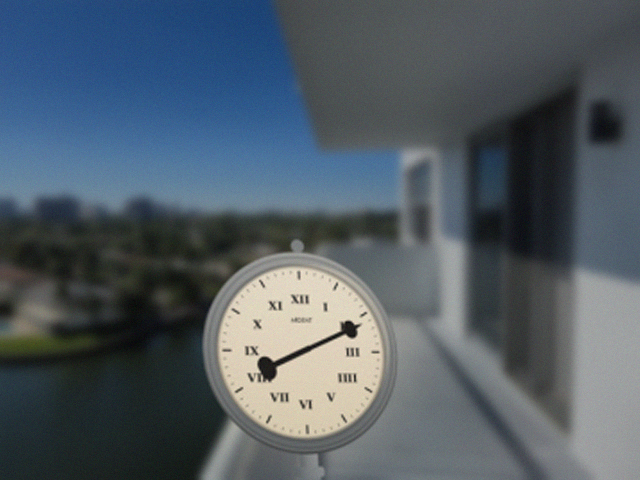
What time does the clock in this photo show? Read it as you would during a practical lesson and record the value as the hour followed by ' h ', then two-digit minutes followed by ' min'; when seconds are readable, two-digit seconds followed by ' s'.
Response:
8 h 11 min
